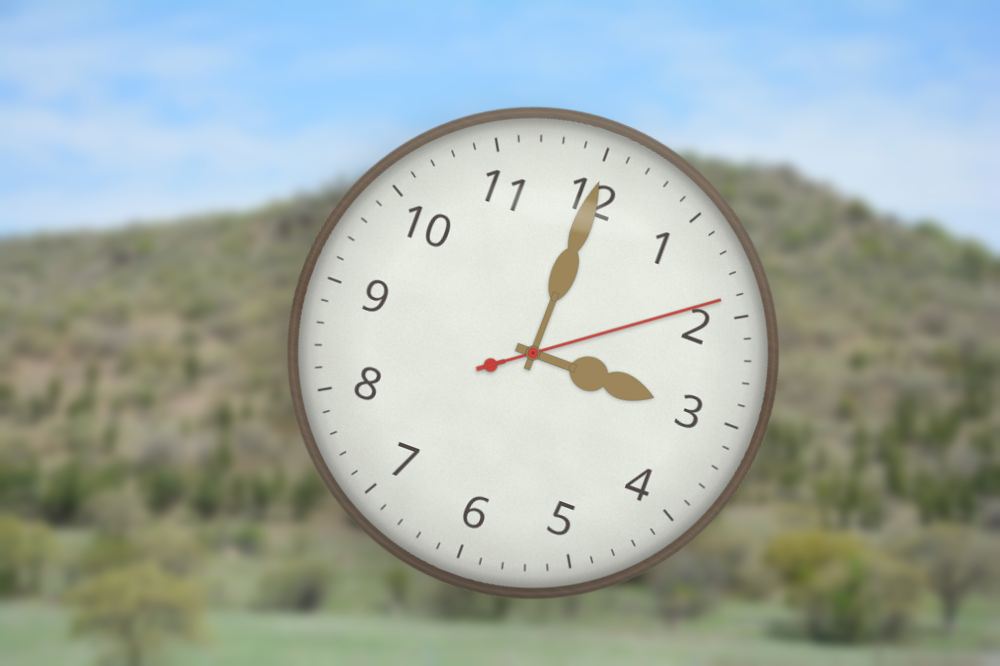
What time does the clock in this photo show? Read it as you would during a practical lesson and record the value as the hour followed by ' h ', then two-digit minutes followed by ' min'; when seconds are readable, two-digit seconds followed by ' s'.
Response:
3 h 00 min 09 s
